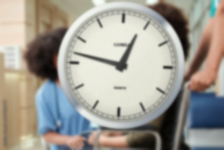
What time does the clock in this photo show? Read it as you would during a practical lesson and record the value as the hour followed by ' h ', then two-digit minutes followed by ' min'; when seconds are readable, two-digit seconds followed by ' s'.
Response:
12 h 47 min
